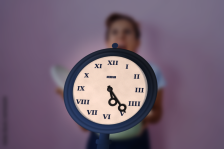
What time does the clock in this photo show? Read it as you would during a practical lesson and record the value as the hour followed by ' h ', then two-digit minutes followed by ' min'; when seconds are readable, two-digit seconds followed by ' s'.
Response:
5 h 24 min
